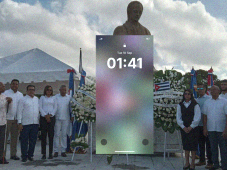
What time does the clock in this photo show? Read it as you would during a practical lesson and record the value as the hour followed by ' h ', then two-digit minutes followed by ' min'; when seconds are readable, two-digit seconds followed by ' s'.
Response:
1 h 41 min
